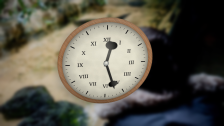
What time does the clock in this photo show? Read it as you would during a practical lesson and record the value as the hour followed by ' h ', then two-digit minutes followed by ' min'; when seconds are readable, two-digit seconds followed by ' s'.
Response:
12 h 27 min
